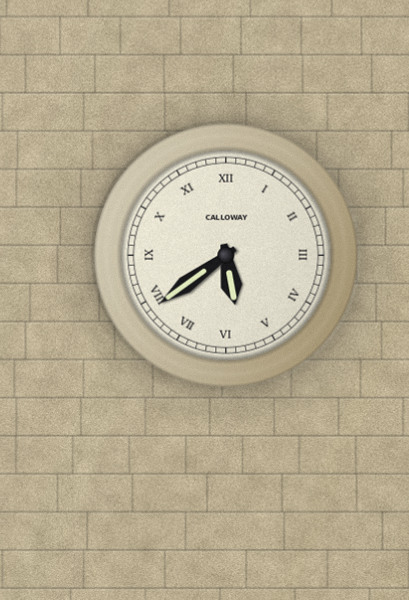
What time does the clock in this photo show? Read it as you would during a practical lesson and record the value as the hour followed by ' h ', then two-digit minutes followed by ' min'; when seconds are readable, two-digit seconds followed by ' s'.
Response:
5 h 39 min
